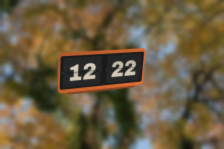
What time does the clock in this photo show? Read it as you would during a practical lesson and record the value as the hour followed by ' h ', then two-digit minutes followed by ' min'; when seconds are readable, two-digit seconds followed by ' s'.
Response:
12 h 22 min
